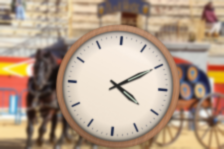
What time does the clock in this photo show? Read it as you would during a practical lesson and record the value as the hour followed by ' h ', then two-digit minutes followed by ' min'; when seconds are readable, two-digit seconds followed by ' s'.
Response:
4 h 10 min
